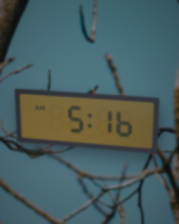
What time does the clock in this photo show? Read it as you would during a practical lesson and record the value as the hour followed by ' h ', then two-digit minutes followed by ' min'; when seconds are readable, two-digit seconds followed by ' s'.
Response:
5 h 16 min
